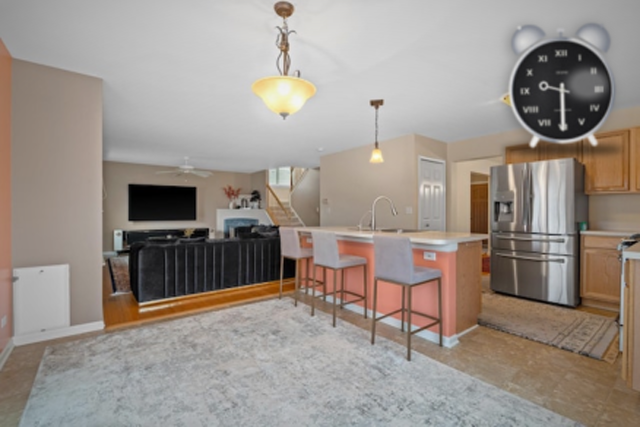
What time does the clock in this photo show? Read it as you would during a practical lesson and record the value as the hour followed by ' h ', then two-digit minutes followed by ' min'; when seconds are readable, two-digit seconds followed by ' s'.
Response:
9 h 30 min
